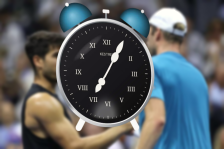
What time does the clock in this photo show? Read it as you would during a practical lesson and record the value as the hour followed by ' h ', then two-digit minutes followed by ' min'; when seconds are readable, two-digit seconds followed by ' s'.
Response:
7 h 05 min
